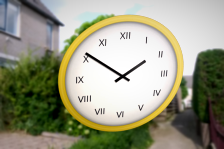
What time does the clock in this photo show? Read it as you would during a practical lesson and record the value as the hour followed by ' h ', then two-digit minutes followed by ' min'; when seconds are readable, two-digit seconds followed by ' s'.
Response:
1 h 51 min
